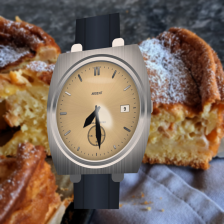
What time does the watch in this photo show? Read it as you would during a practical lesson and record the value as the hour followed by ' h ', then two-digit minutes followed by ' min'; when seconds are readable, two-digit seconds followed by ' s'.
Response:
7 h 29 min
